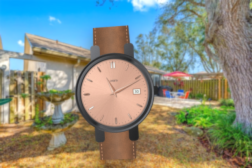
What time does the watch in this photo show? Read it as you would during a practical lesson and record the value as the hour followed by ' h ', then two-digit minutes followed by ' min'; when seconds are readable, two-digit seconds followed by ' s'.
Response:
11 h 11 min
